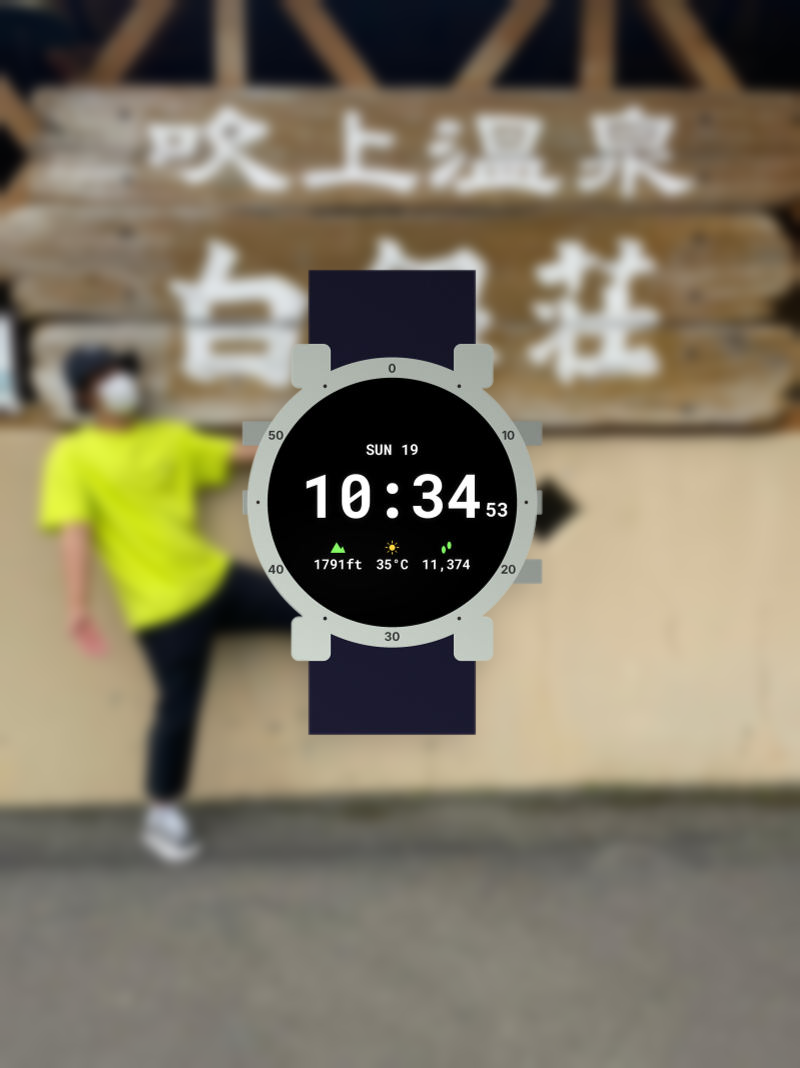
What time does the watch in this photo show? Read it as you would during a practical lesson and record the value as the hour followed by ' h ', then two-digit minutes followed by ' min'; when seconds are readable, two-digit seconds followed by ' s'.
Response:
10 h 34 min 53 s
